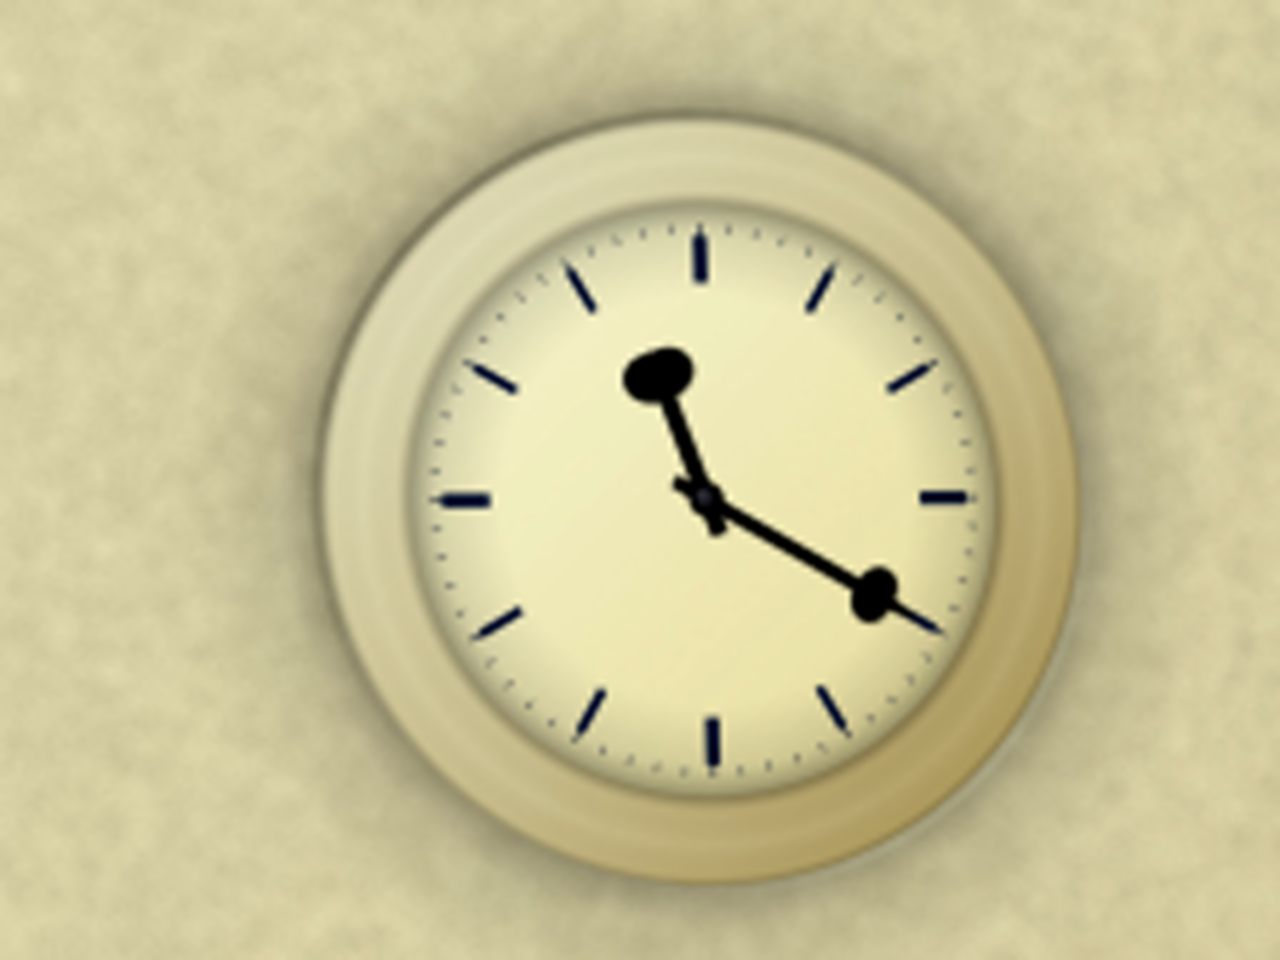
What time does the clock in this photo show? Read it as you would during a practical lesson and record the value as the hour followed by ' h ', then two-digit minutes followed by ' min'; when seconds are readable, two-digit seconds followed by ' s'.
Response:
11 h 20 min
